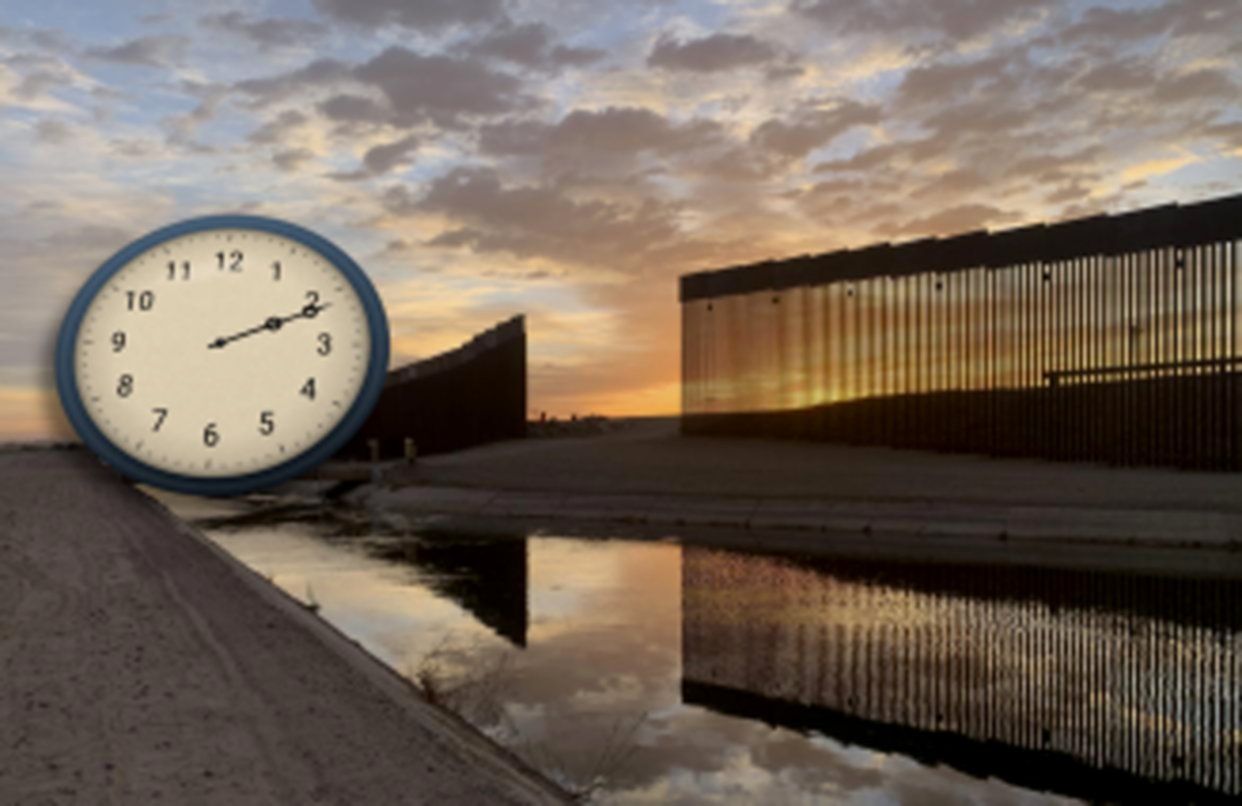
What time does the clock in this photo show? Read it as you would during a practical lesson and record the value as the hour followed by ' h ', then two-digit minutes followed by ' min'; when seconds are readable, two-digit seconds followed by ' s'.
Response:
2 h 11 min
